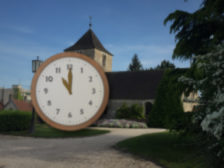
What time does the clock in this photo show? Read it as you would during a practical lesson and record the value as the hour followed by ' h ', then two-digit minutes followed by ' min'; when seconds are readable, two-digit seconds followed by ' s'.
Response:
11 h 00 min
